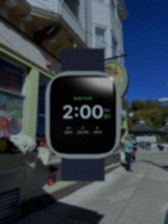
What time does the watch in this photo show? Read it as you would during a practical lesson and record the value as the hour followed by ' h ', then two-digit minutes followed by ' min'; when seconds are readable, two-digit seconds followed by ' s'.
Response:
2 h 00 min
